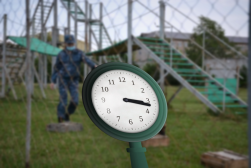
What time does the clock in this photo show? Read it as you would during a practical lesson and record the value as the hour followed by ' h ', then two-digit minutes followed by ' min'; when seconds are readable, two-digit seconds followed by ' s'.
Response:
3 h 17 min
